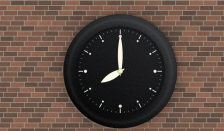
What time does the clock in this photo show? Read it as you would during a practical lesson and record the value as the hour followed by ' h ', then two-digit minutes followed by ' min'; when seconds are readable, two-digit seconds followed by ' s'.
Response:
8 h 00 min
